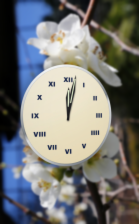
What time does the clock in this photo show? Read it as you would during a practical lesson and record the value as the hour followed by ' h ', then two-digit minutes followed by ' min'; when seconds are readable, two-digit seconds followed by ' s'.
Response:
12 h 02 min
